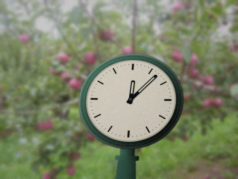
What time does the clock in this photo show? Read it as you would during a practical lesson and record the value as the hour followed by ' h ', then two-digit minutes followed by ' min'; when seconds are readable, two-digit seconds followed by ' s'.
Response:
12 h 07 min
